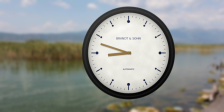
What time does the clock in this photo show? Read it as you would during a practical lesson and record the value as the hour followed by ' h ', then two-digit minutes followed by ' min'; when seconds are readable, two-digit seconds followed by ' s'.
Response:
8 h 48 min
